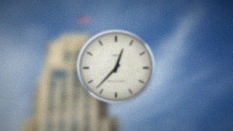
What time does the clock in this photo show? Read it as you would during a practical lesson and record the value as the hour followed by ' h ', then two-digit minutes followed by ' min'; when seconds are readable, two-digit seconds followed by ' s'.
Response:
12 h 37 min
